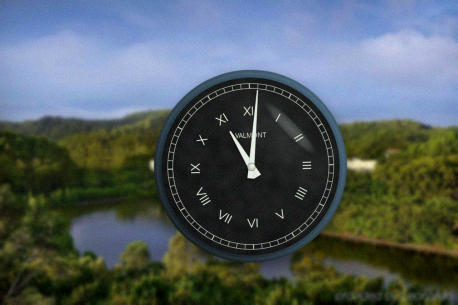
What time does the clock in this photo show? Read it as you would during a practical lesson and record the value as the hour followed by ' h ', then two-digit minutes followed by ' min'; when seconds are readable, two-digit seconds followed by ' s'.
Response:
11 h 01 min
